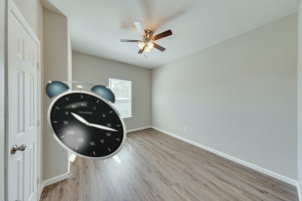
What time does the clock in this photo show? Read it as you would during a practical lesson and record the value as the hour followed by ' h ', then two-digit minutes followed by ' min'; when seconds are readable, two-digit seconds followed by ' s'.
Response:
10 h 17 min
